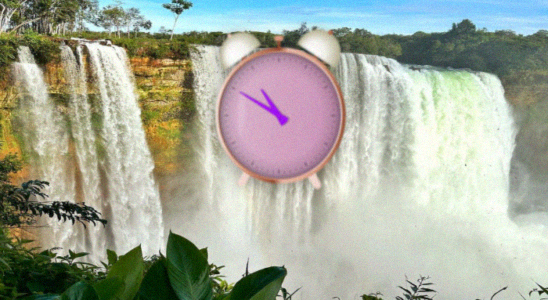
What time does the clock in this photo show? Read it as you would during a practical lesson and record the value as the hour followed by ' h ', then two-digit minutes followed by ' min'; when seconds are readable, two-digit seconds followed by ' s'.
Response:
10 h 50 min
